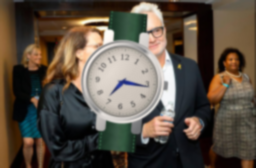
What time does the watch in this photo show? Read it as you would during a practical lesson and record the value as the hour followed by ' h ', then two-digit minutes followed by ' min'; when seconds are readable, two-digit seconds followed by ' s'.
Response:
7 h 16 min
